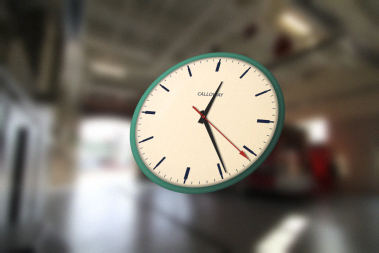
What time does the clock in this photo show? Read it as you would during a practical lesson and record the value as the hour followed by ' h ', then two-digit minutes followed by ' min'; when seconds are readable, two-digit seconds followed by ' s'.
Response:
12 h 24 min 21 s
